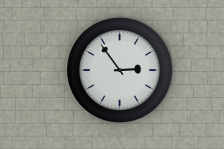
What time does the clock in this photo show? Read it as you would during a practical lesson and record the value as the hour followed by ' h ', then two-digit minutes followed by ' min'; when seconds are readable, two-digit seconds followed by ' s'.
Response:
2 h 54 min
